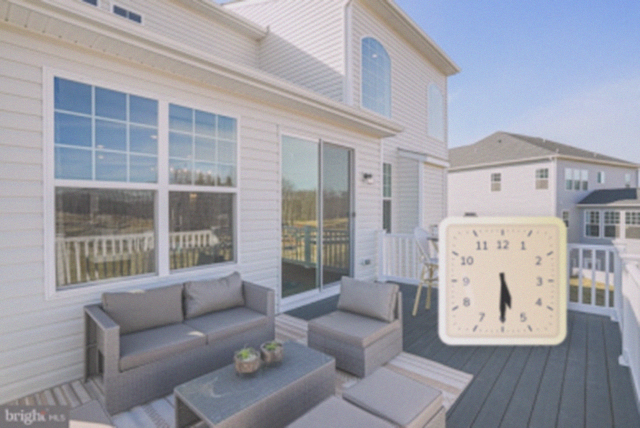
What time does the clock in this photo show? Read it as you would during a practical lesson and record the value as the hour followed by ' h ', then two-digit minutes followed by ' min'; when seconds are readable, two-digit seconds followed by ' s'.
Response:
5 h 30 min
